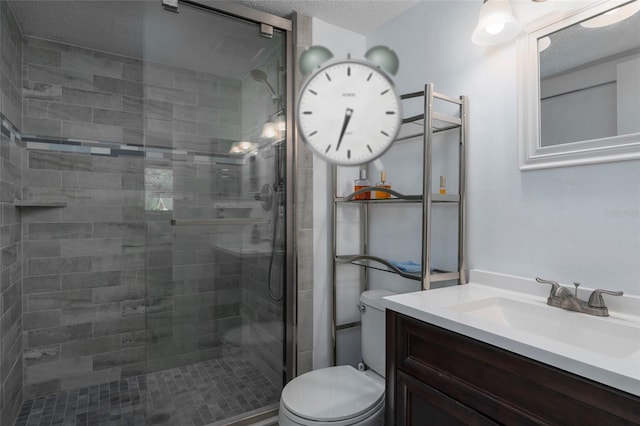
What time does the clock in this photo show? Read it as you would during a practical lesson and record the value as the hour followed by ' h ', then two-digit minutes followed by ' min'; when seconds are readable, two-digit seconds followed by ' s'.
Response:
6 h 33 min
